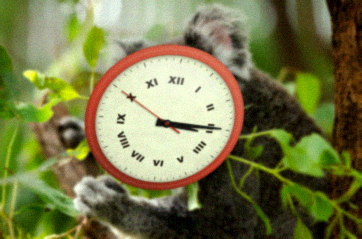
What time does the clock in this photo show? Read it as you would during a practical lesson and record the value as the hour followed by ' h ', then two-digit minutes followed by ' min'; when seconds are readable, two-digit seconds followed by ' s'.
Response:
3 h 14 min 50 s
